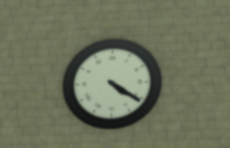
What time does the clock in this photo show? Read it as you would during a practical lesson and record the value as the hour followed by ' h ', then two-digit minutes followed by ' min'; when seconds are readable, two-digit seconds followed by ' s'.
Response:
4 h 21 min
